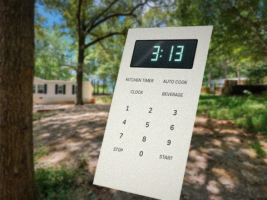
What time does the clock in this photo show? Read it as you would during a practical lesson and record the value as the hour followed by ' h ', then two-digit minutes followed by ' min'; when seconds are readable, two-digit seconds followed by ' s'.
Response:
3 h 13 min
